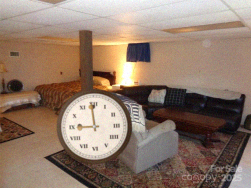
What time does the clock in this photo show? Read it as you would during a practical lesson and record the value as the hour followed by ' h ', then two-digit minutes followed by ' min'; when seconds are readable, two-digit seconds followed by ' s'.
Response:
8 h 59 min
